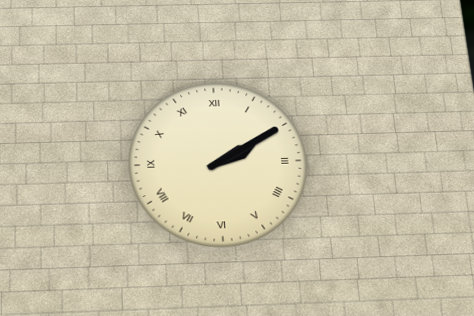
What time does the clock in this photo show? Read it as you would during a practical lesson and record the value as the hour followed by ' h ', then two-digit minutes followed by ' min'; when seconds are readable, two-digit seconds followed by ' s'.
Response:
2 h 10 min
